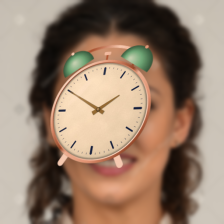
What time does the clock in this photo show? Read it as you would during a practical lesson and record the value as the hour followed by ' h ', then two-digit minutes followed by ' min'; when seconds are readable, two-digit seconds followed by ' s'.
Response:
1 h 50 min
